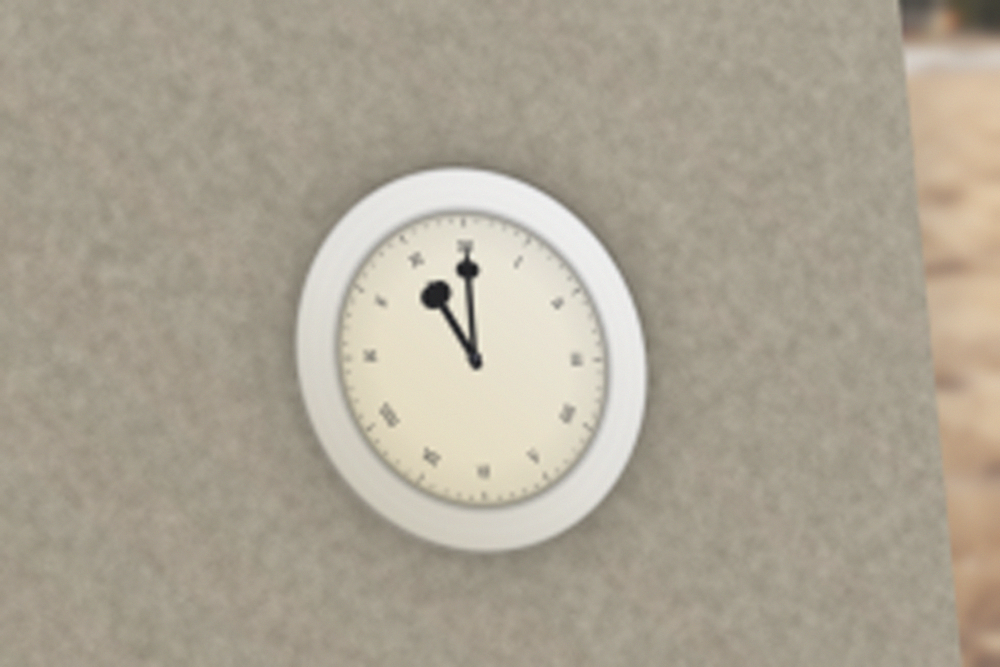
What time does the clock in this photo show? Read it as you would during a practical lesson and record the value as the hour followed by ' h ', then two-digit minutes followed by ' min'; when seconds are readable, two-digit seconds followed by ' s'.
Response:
11 h 00 min
